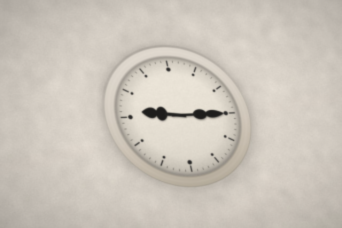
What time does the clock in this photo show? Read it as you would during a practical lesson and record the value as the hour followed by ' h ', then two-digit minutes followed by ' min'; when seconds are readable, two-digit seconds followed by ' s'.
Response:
9 h 15 min
